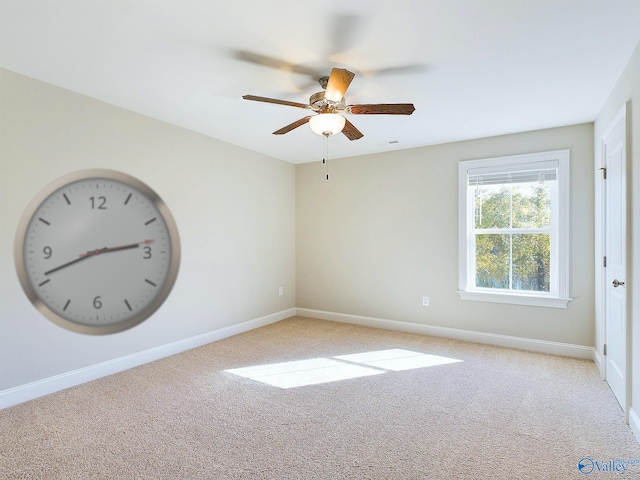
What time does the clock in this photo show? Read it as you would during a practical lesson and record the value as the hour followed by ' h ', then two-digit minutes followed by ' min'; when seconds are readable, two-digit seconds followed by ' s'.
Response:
2 h 41 min 13 s
